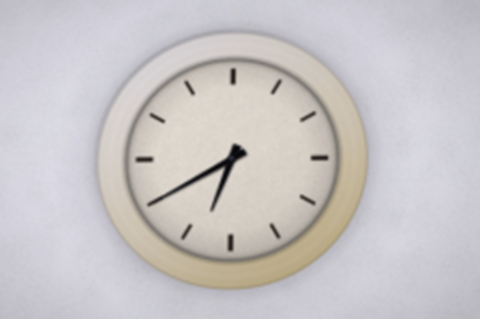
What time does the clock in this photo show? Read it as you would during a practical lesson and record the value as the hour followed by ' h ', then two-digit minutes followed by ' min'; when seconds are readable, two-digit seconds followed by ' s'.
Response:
6 h 40 min
